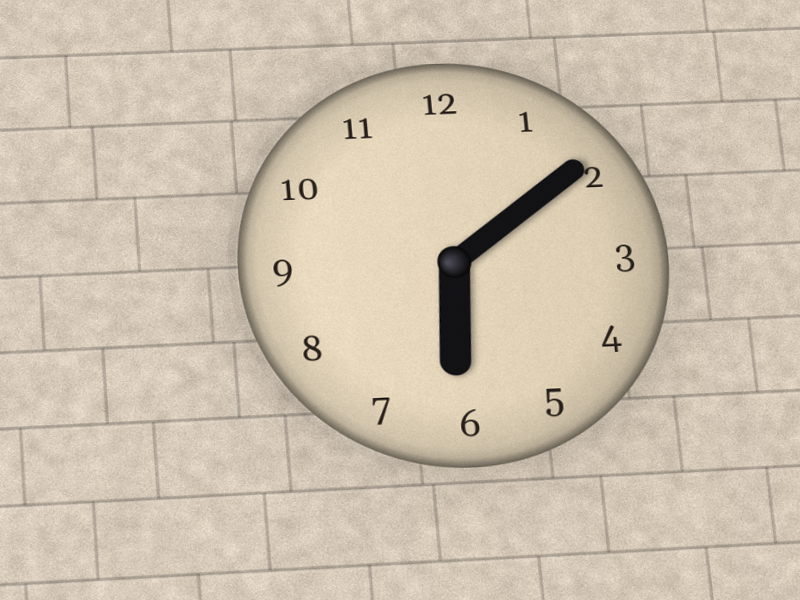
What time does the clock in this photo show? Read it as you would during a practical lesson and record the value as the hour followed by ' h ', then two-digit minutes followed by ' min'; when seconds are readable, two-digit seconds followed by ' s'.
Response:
6 h 09 min
